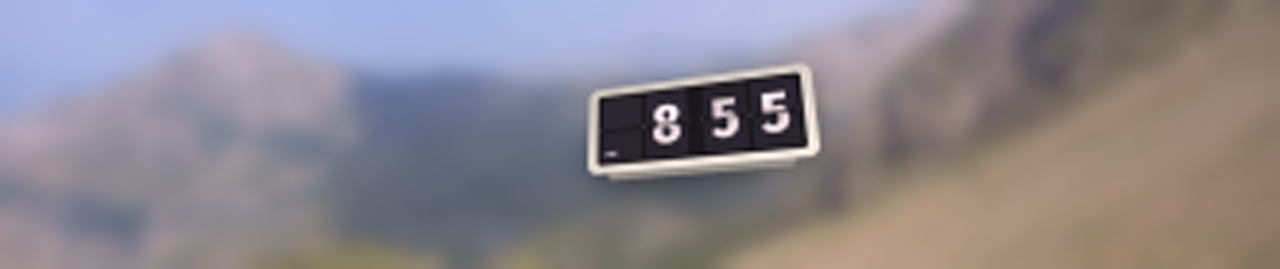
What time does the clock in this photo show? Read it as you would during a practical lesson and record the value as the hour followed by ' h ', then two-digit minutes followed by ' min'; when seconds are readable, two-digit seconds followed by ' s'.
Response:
8 h 55 min
